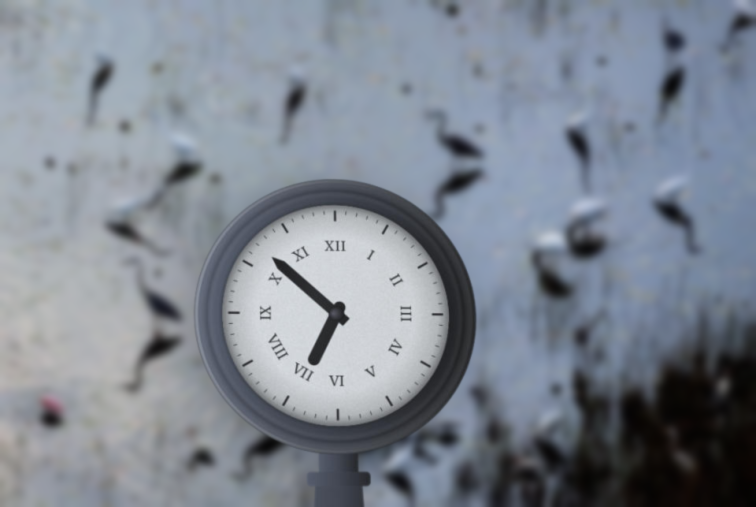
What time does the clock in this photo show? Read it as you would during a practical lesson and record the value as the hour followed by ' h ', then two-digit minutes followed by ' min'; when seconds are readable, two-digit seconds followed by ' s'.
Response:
6 h 52 min
